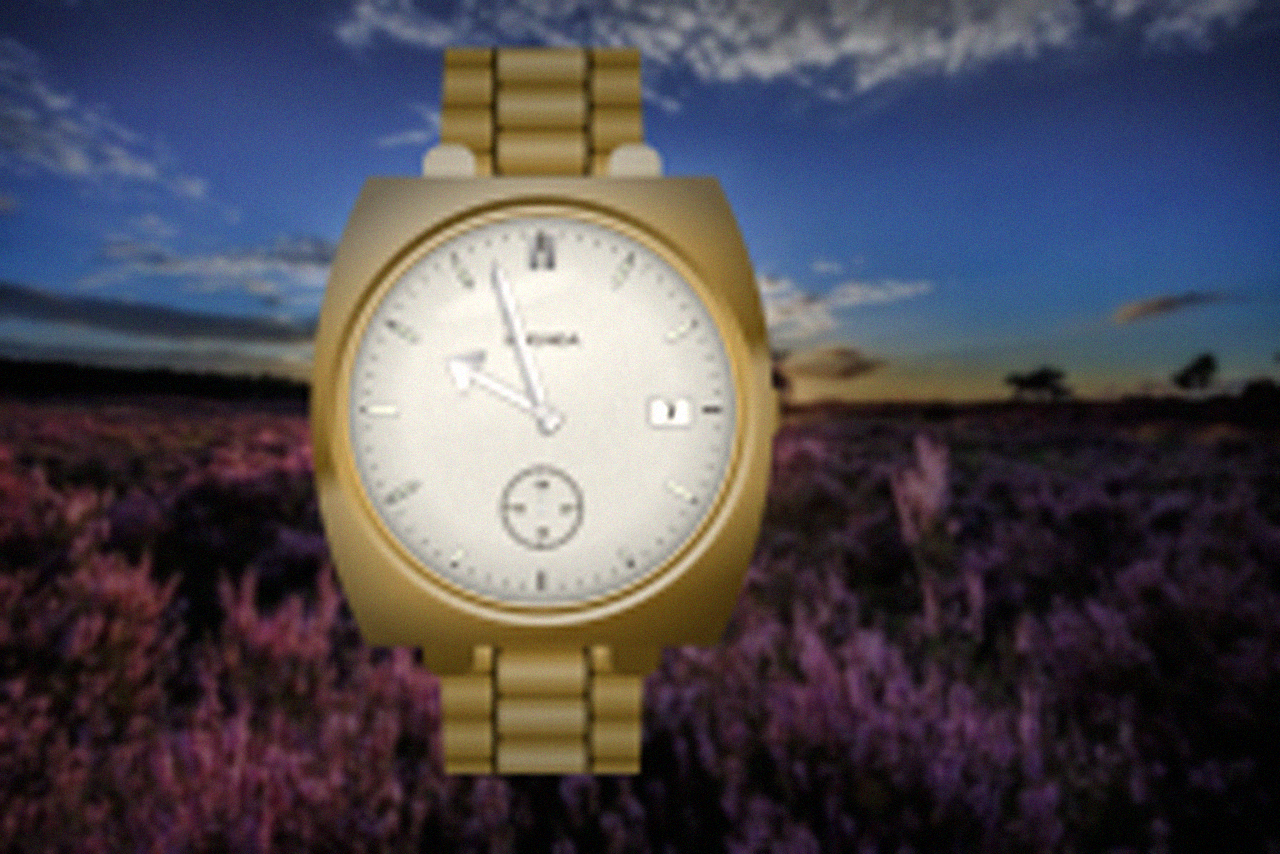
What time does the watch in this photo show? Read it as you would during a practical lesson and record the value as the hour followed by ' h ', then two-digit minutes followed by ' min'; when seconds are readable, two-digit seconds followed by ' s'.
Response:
9 h 57 min
